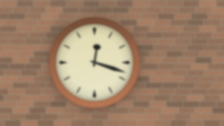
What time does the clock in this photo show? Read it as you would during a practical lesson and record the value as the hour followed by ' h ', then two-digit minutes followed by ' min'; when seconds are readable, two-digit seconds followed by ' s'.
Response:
12 h 18 min
